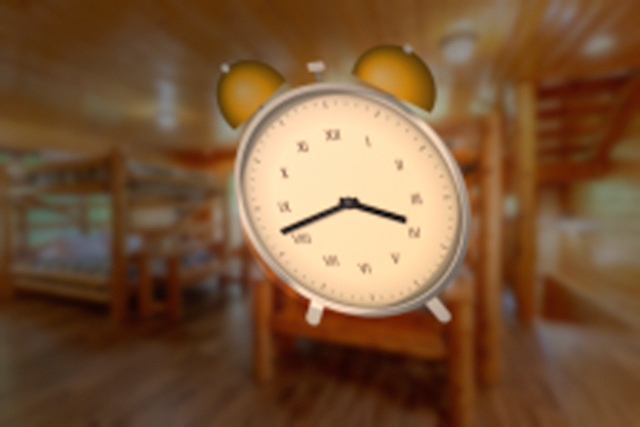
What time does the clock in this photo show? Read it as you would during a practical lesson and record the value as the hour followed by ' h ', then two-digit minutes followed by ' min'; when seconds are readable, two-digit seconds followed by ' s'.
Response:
3 h 42 min
